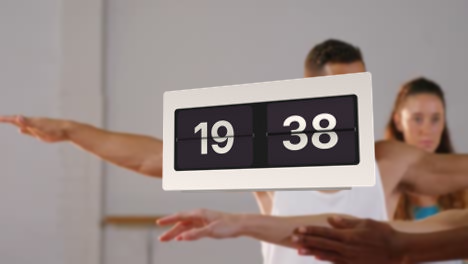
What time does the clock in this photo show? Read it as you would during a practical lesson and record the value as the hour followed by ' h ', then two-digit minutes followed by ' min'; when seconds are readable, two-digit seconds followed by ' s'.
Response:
19 h 38 min
